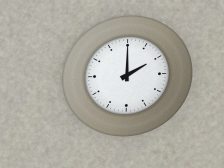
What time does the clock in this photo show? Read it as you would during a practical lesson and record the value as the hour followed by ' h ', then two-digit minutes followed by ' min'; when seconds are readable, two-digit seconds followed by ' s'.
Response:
2 h 00 min
